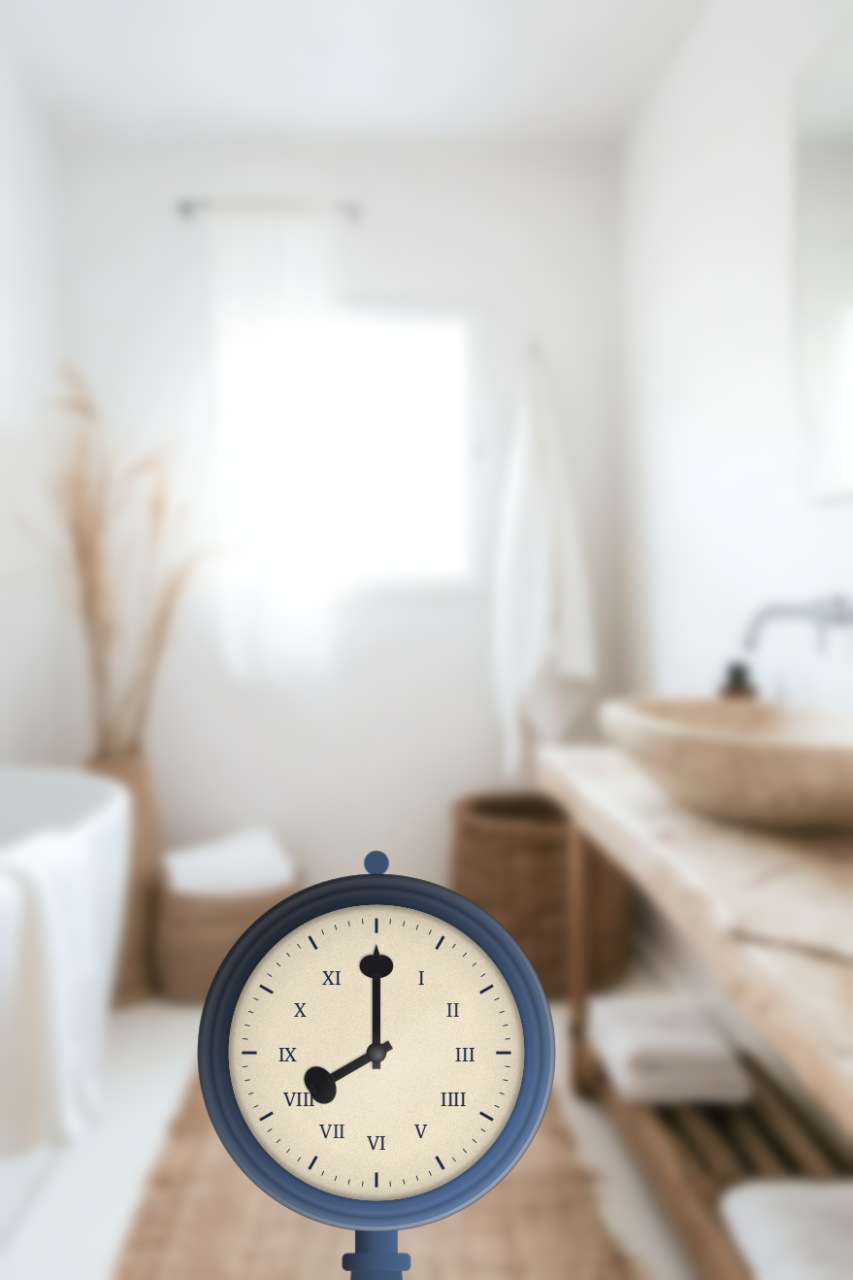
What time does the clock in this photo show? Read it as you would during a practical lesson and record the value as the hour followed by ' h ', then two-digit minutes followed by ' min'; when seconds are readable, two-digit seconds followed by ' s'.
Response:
8 h 00 min
